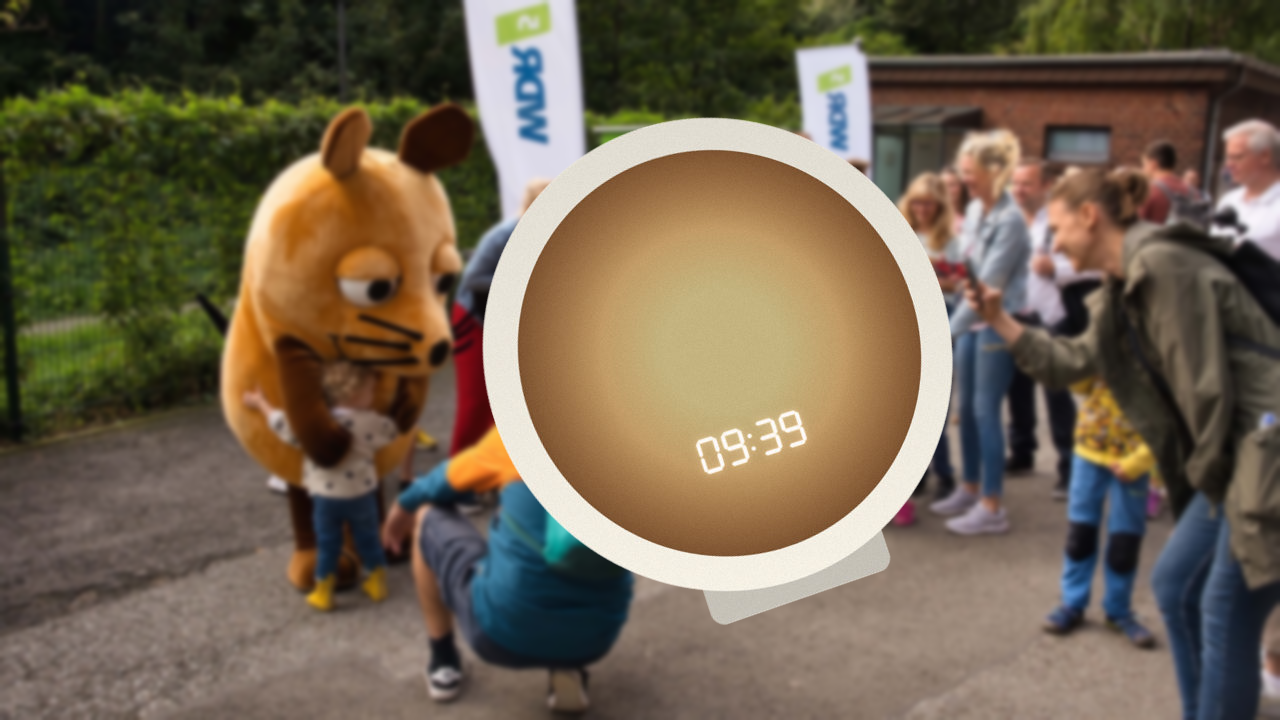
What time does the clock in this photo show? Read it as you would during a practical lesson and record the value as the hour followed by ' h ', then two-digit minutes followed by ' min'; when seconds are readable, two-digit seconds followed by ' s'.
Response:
9 h 39 min
